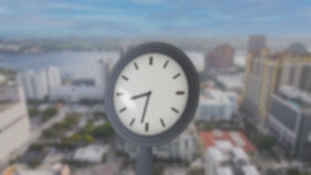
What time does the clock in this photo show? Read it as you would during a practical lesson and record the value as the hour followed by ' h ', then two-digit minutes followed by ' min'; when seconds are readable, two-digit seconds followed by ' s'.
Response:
8 h 32 min
